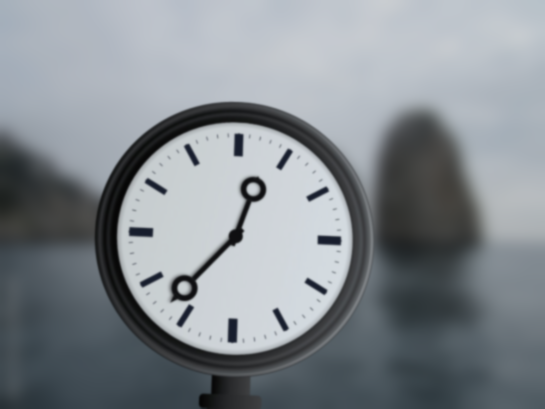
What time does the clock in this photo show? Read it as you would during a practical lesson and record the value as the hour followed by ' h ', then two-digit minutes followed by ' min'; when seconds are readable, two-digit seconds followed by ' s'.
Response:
12 h 37 min
